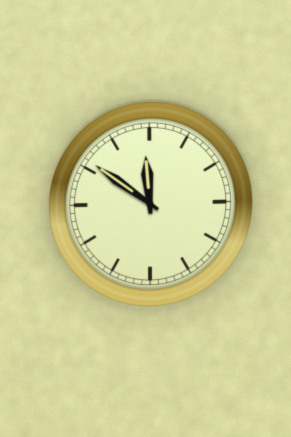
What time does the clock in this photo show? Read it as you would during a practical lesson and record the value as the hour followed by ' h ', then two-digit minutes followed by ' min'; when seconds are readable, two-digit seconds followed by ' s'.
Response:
11 h 51 min
